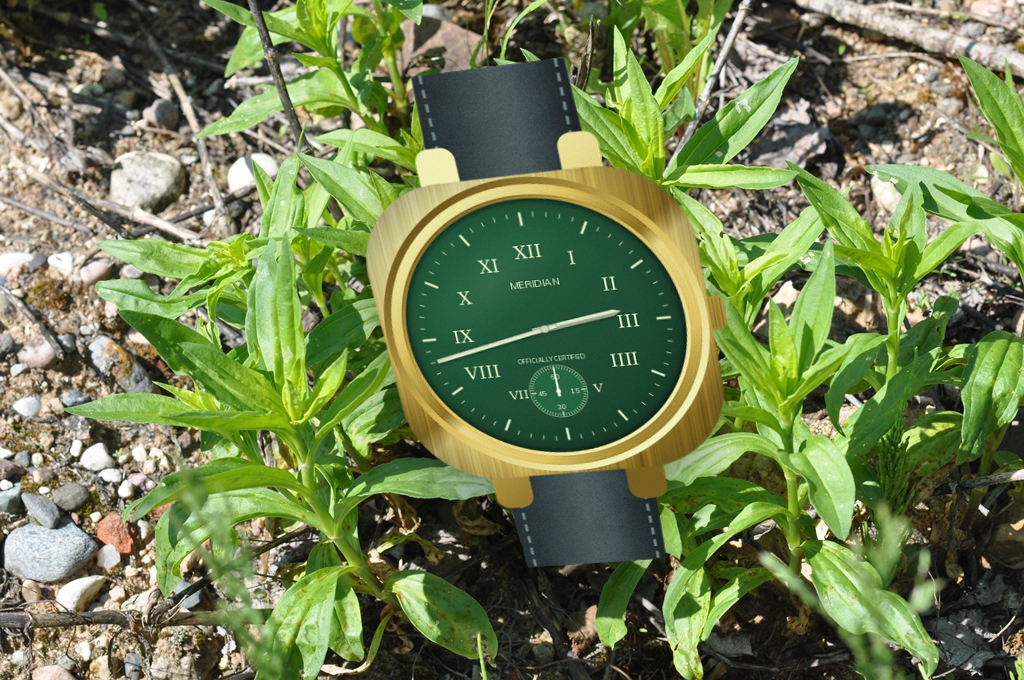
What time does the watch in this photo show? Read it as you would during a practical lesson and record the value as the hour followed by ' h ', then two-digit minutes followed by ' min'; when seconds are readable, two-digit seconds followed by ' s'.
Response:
2 h 43 min
